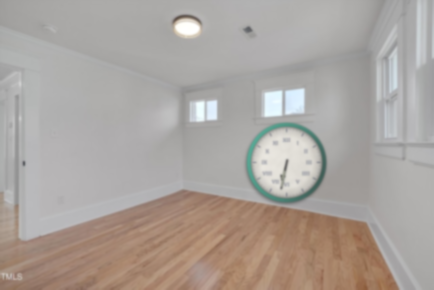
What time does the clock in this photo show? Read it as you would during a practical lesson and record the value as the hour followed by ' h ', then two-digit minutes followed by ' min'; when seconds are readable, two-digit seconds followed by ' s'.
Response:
6 h 32 min
